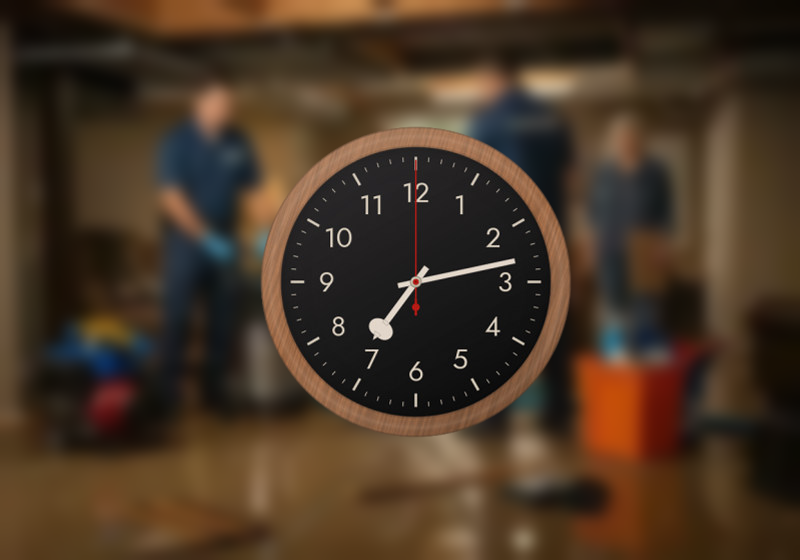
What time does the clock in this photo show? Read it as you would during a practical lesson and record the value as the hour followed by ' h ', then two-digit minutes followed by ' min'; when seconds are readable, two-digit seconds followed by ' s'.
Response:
7 h 13 min 00 s
